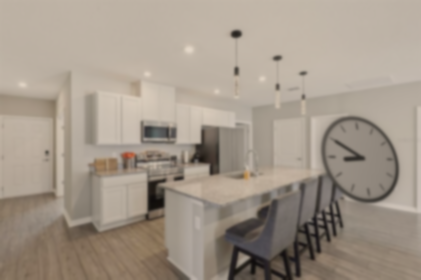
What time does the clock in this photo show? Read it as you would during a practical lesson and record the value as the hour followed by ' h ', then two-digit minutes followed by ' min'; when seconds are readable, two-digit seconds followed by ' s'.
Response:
8 h 50 min
